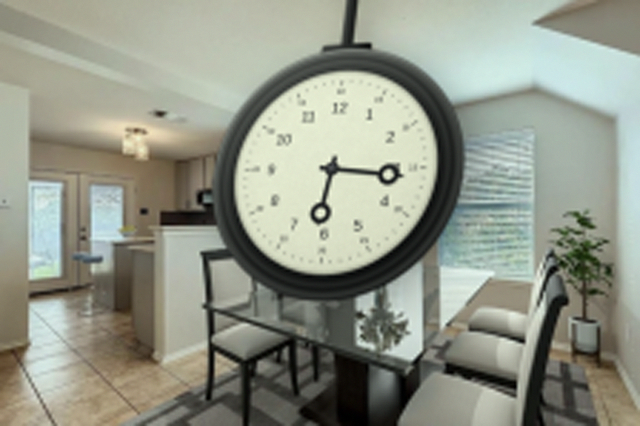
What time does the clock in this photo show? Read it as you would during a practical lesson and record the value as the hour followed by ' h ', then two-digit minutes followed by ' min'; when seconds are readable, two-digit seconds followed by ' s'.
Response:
6 h 16 min
